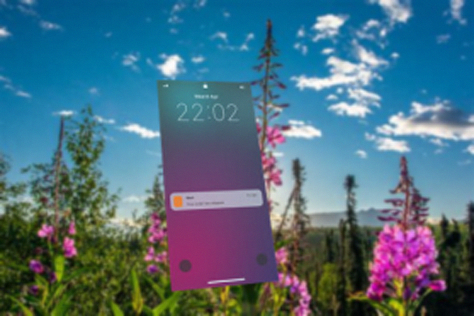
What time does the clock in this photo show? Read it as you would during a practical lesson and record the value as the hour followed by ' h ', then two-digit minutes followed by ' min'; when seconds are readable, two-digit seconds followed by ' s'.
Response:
22 h 02 min
